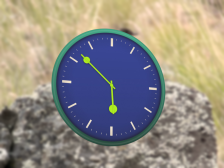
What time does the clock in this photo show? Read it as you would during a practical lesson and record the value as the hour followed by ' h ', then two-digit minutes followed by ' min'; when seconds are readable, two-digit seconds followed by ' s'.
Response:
5 h 52 min
